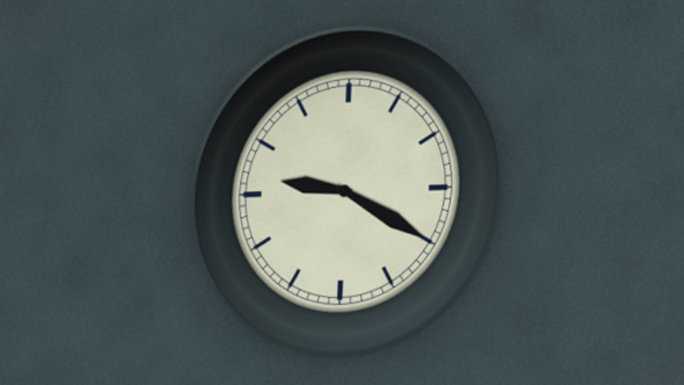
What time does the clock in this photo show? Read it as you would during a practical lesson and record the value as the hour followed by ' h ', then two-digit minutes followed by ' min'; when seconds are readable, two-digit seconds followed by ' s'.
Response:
9 h 20 min
